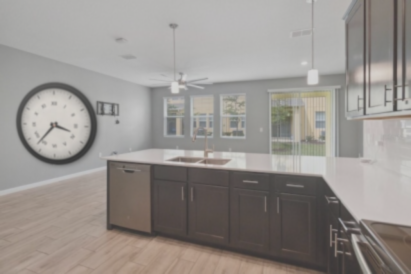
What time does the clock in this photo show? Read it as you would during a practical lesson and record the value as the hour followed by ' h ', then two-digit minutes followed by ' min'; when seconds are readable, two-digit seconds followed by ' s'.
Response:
3 h 37 min
